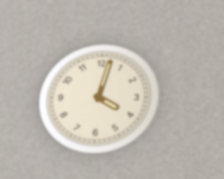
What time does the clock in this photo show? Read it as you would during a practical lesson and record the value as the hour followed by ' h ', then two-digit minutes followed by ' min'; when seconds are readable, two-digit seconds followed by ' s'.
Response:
4 h 02 min
